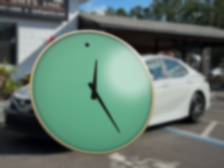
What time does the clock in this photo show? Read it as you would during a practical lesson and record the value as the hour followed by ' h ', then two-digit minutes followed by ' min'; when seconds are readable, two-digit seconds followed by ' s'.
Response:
12 h 26 min
